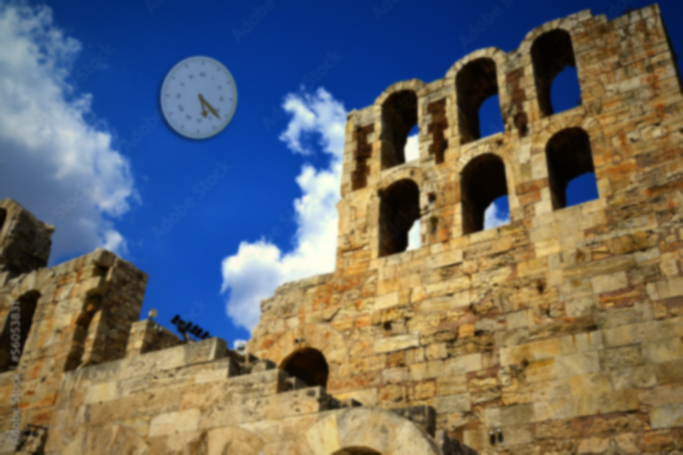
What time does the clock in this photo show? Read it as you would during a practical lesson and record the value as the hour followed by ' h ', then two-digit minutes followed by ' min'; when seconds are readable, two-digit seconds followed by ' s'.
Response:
5 h 22 min
